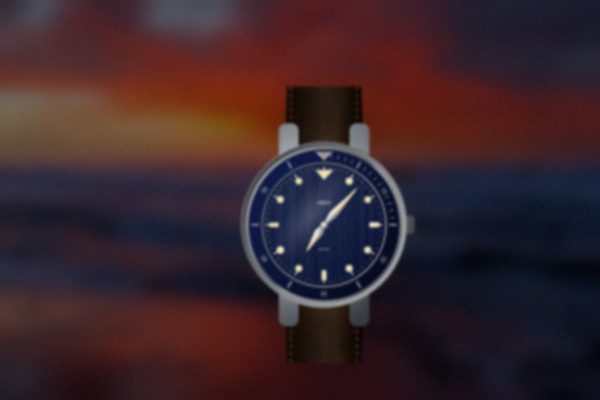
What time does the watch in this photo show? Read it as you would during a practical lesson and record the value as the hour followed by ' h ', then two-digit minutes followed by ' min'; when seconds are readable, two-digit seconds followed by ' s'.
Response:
7 h 07 min
